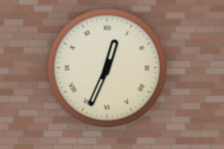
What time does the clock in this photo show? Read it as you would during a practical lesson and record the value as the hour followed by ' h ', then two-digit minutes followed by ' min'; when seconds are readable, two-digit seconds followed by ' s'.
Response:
12 h 34 min
